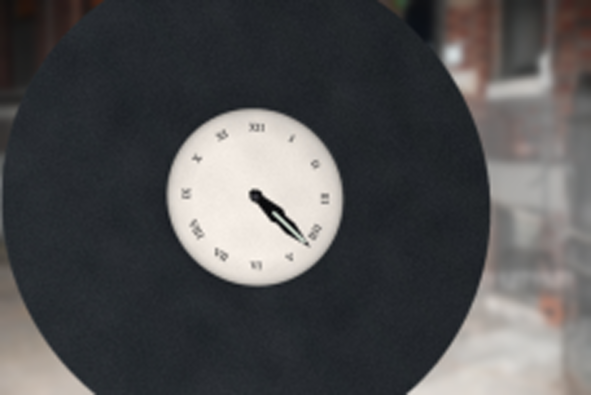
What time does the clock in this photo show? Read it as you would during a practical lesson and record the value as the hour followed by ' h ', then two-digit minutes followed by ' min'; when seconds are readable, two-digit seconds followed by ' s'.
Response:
4 h 22 min
